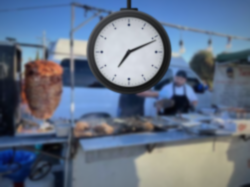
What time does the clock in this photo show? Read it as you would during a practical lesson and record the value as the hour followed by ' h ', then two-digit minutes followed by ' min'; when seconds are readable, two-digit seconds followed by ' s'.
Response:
7 h 11 min
